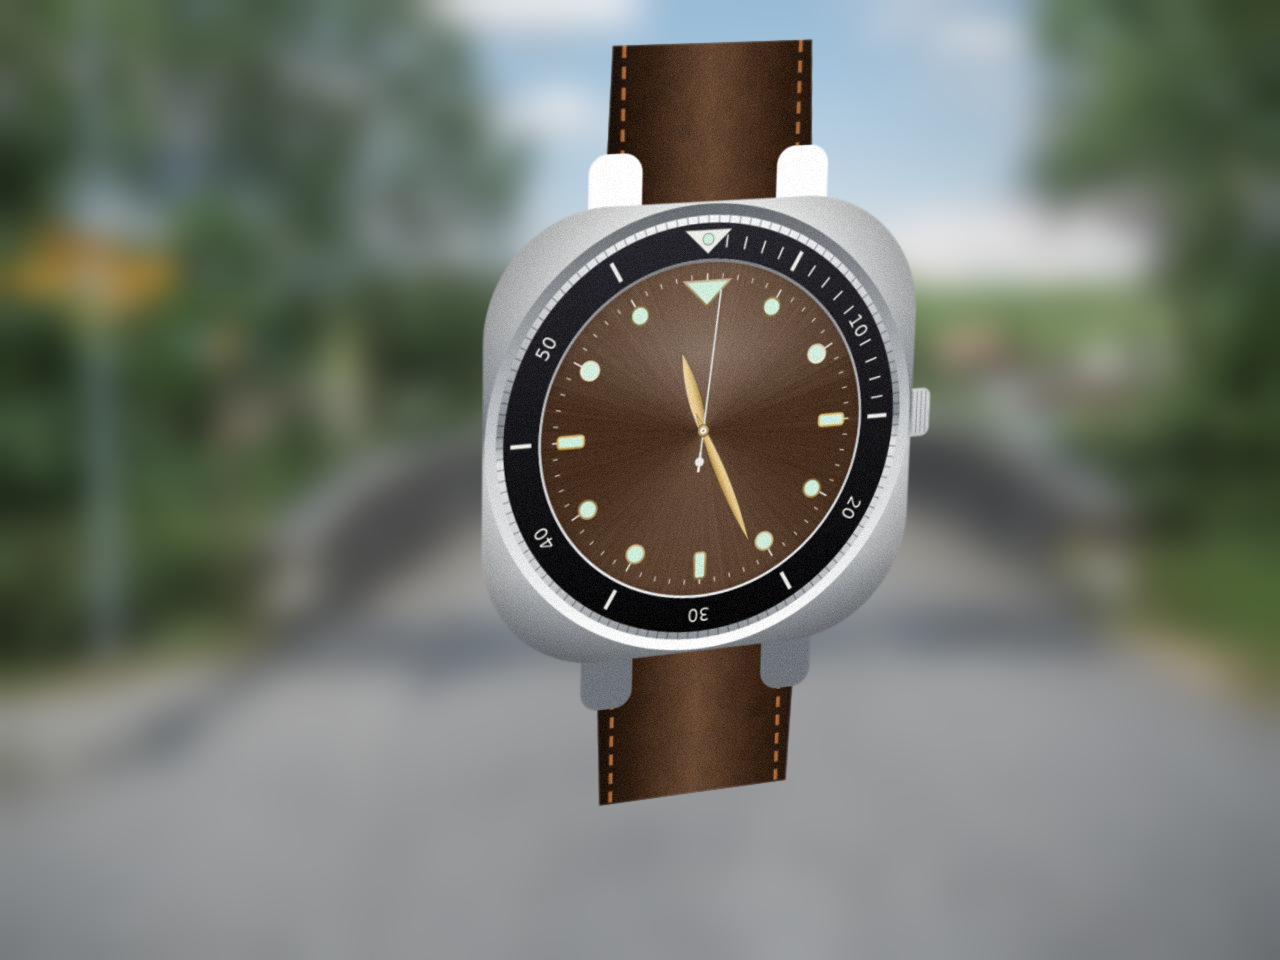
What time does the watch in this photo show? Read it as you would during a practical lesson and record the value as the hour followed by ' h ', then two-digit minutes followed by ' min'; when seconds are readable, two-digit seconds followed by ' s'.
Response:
11 h 26 min 01 s
